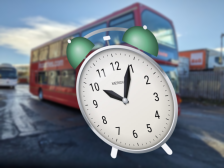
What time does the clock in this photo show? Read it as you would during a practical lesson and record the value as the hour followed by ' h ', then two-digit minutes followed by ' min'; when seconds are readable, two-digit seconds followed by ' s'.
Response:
10 h 04 min
